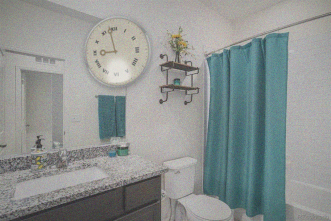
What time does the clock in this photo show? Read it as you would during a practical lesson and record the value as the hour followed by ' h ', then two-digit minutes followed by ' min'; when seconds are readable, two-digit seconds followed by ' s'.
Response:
8 h 58 min
